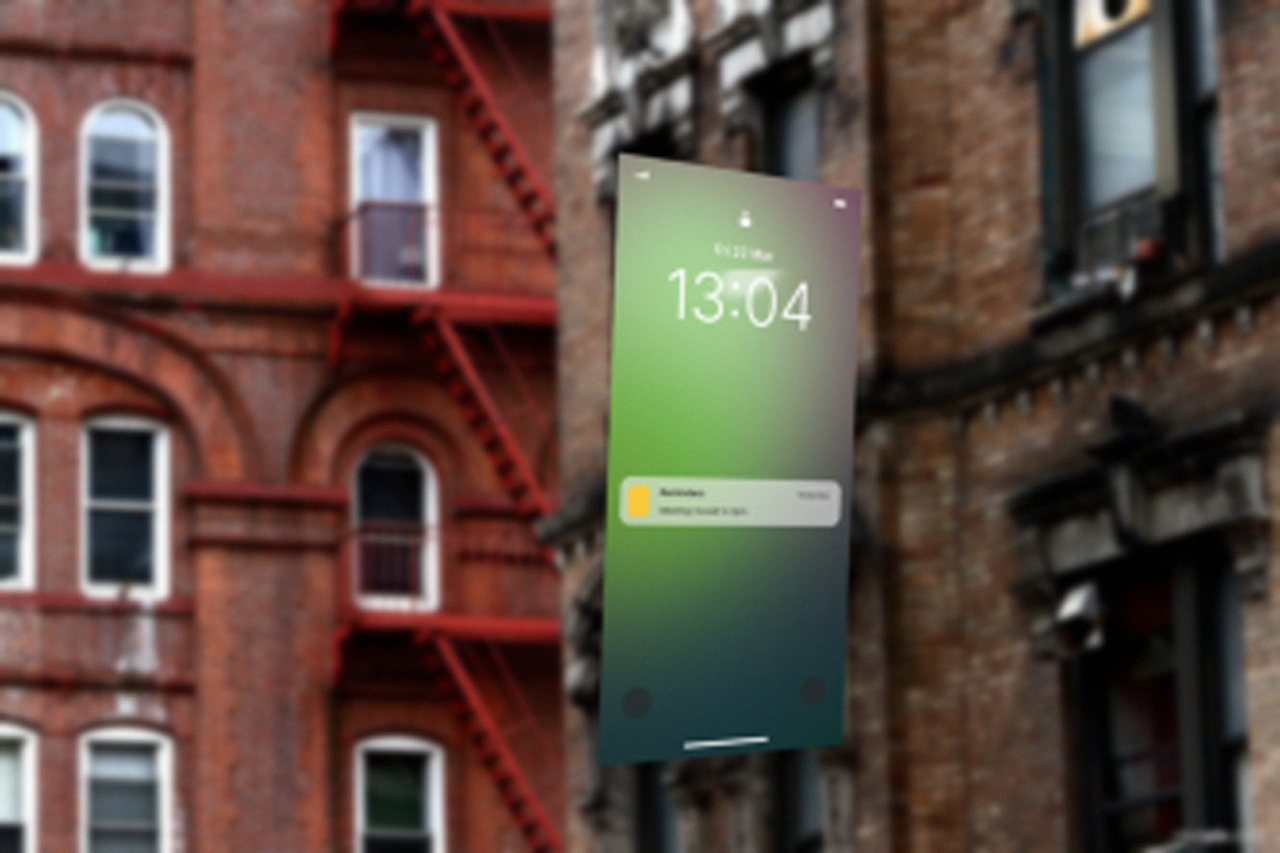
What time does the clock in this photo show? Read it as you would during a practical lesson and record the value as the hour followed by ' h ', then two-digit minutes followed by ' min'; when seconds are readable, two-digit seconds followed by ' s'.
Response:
13 h 04 min
